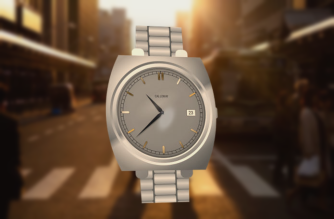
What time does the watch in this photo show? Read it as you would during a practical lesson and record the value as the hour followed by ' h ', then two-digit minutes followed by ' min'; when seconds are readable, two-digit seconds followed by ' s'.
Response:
10 h 38 min
